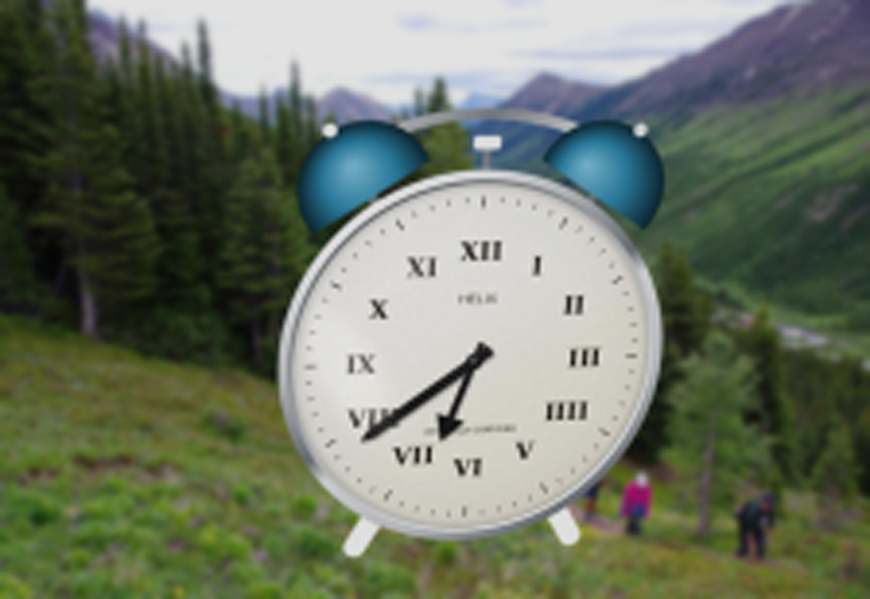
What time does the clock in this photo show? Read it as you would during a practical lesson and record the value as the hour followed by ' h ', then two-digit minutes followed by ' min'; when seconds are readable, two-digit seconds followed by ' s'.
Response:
6 h 39 min
